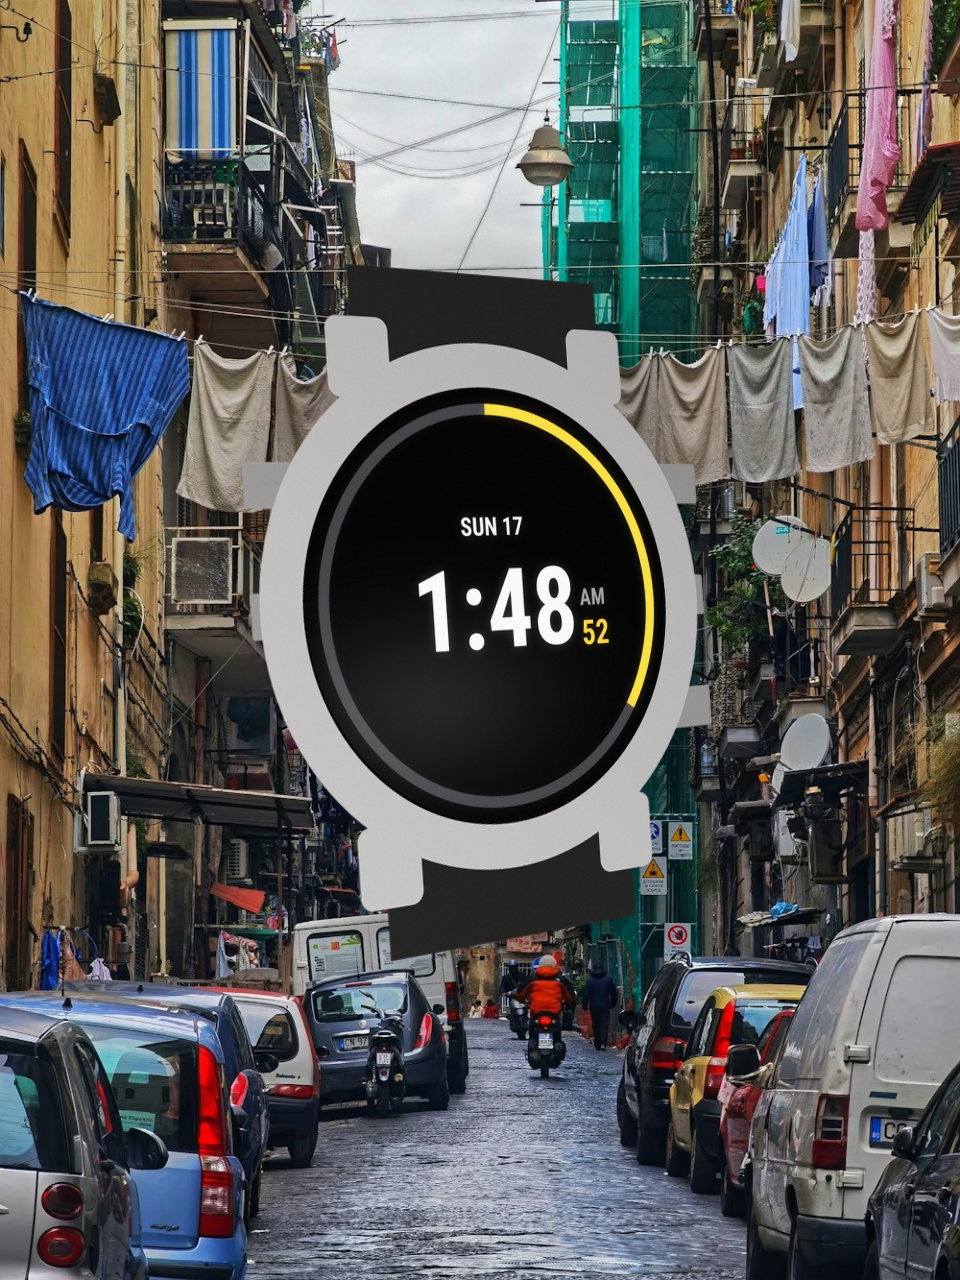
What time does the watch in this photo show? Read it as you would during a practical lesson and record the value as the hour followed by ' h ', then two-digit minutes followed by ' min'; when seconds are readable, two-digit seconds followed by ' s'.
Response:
1 h 48 min 52 s
